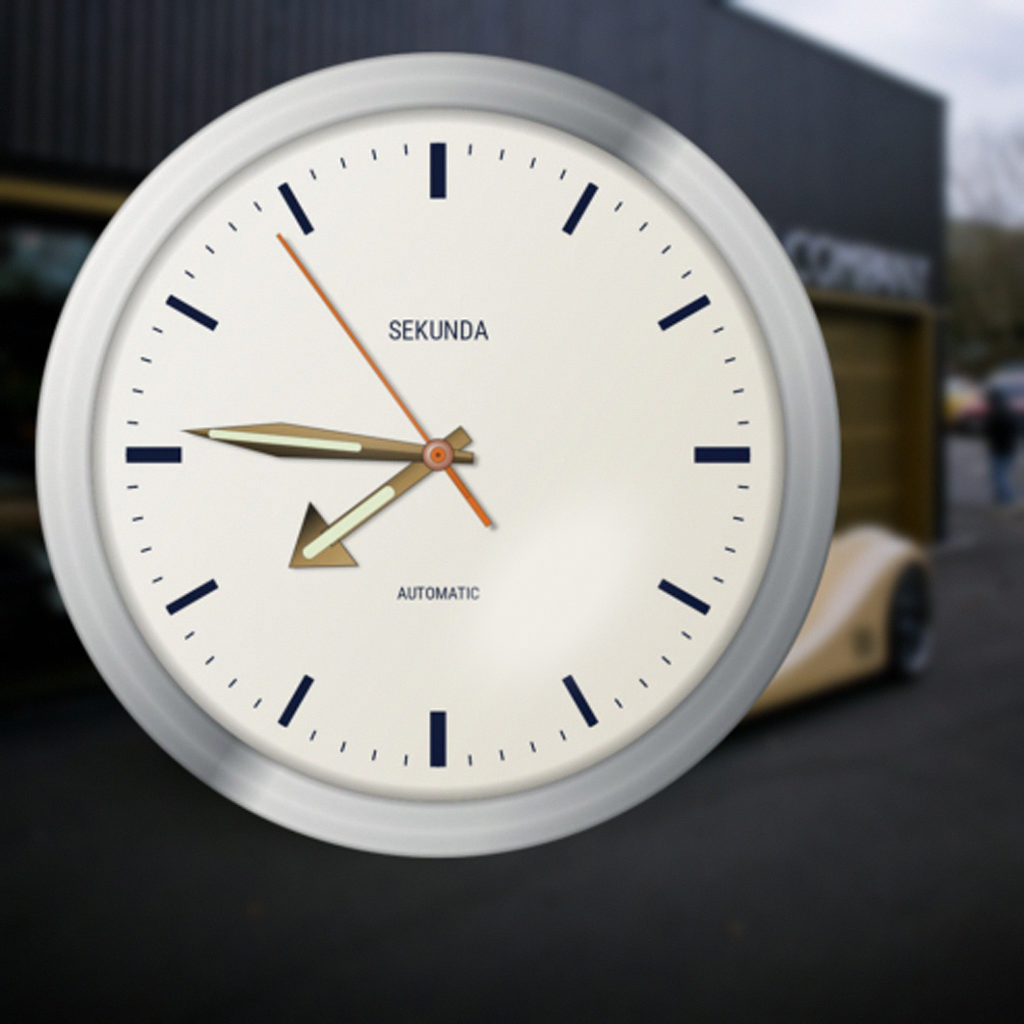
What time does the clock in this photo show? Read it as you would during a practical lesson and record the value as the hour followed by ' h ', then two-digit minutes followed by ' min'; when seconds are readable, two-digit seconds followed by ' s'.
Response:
7 h 45 min 54 s
